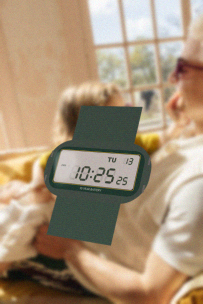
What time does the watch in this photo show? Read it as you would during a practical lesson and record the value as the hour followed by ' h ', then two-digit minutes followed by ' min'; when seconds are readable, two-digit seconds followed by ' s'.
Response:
10 h 25 min 25 s
